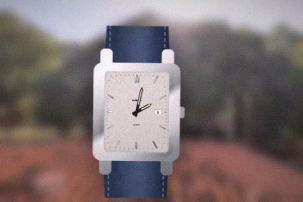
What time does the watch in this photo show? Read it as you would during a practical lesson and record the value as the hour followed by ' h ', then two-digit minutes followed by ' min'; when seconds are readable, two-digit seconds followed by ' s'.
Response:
2 h 02 min
